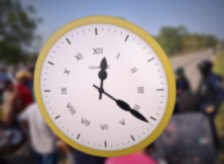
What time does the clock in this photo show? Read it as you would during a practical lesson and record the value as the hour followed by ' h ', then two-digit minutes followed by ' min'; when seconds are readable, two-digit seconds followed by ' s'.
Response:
12 h 21 min
